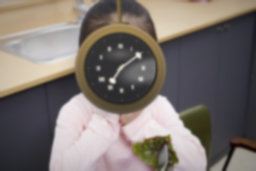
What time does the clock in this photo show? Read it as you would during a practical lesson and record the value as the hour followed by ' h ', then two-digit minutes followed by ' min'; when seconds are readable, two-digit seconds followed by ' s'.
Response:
7 h 09 min
